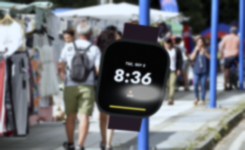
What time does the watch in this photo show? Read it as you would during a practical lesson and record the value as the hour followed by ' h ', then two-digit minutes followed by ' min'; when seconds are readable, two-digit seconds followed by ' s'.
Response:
8 h 36 min
